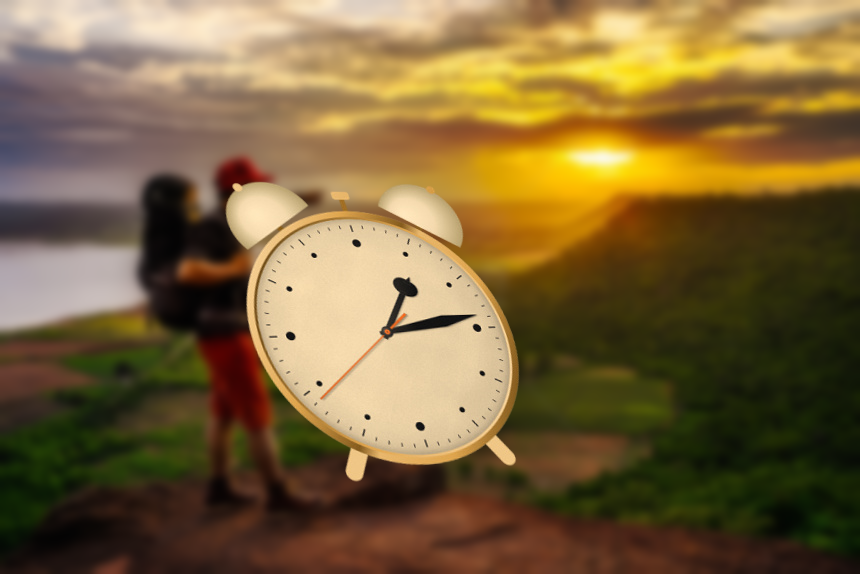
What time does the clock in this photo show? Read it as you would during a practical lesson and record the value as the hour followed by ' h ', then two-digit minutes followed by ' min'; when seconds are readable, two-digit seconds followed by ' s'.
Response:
1 h 13 min 39 s
